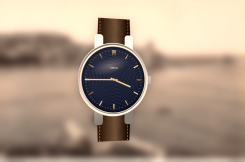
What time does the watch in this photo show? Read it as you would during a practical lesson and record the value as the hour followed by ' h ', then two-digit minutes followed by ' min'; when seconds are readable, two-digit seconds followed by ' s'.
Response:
3 h 45 min
